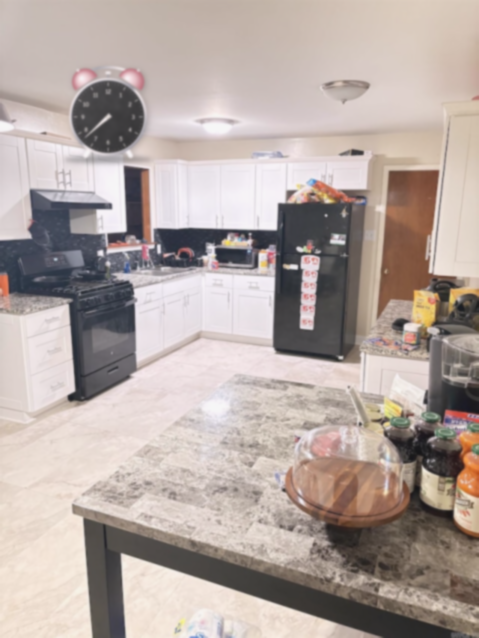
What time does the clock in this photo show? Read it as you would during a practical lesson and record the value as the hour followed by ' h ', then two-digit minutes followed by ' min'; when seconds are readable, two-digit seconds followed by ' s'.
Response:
7 h 38 min
